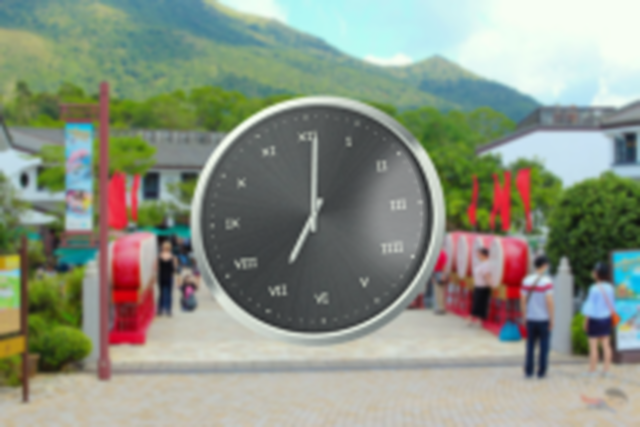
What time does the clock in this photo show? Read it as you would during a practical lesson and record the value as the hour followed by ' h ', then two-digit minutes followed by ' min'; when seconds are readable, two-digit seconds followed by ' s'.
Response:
7 h 01 min
